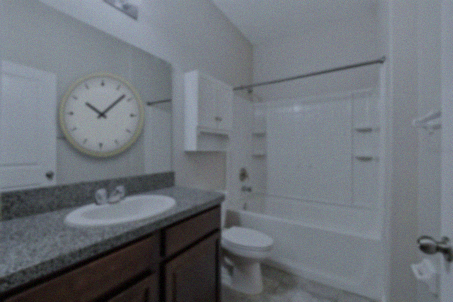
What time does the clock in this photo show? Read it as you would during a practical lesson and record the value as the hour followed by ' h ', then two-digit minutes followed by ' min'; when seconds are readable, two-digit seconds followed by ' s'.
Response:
10 h 08 min
